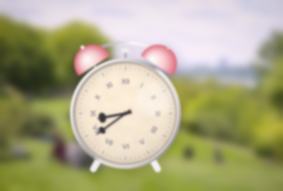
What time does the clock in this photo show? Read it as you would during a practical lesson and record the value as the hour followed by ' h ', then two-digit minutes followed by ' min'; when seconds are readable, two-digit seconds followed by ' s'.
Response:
8 h 39 min
